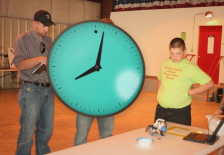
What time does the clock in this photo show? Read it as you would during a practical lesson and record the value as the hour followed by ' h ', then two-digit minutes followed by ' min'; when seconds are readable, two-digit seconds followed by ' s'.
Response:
8 h 02 min
